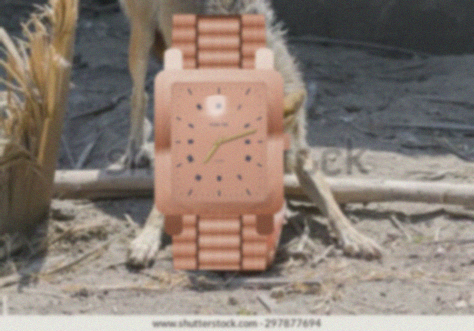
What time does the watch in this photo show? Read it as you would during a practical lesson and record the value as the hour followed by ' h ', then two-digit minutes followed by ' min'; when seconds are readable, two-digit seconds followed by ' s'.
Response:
7 h 12 min
